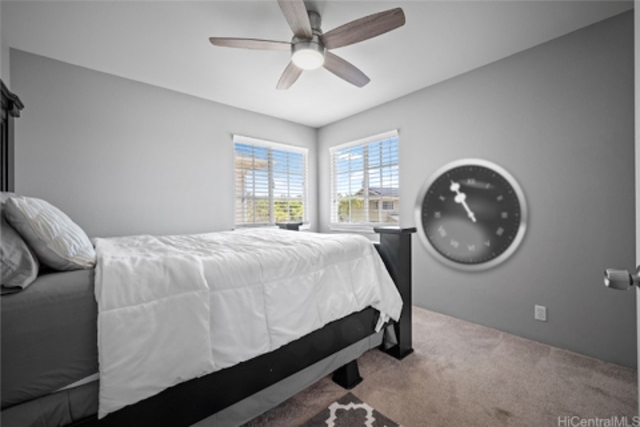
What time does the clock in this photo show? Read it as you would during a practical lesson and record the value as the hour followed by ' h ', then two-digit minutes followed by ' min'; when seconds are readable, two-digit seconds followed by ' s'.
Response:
10 h 55 min
